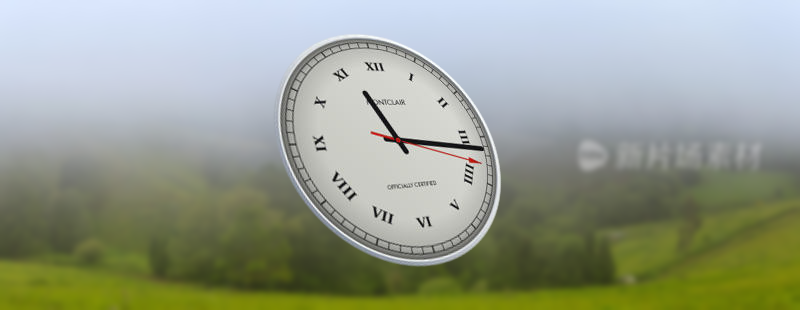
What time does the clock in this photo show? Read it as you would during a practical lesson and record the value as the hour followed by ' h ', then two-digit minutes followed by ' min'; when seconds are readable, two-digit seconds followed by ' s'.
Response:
11 h 16 min 18 s
